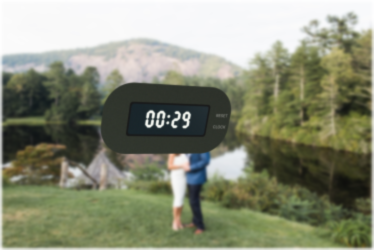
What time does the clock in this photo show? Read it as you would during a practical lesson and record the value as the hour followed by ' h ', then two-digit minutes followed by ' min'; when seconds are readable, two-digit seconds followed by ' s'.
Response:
0 h 29 min
